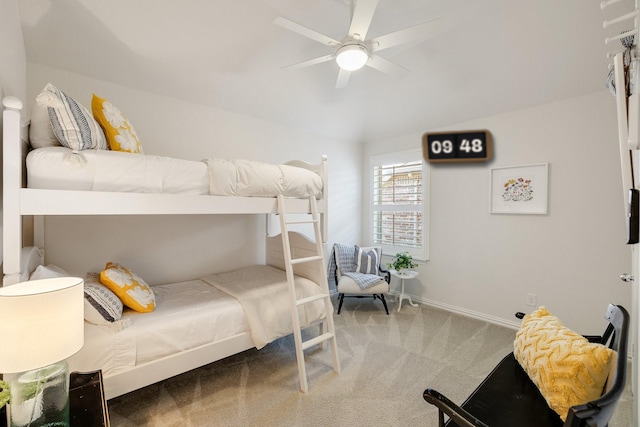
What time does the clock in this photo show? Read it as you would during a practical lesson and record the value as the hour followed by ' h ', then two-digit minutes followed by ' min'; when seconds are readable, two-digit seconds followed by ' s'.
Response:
9 h 48 min
